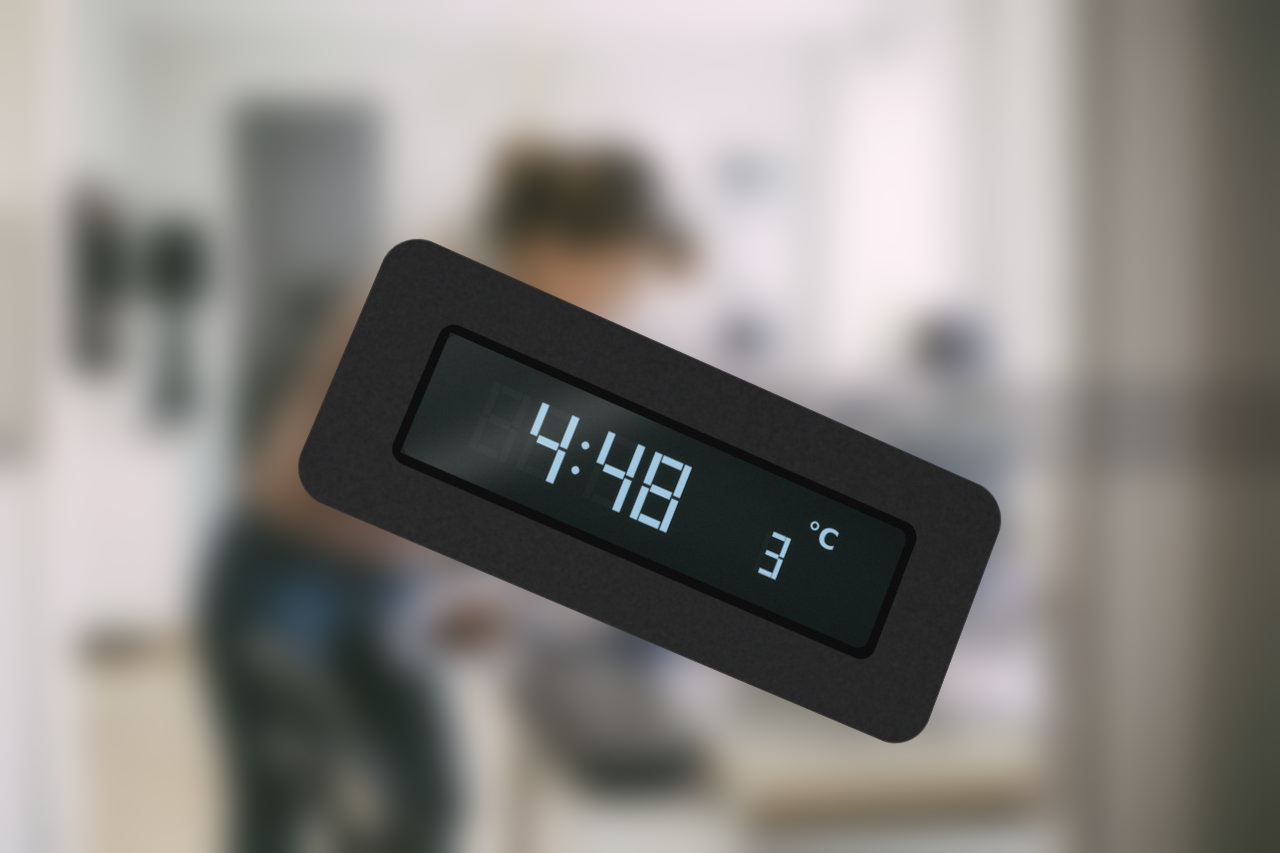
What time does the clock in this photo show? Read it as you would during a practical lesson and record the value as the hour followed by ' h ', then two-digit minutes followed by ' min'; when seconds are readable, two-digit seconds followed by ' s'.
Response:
4 h 48 min
